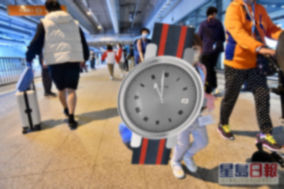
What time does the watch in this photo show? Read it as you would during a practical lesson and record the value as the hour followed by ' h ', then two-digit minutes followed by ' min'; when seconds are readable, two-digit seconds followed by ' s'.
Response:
10 h 59 min
